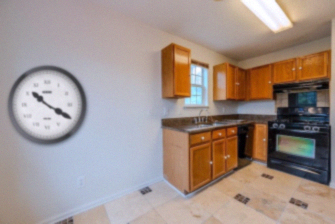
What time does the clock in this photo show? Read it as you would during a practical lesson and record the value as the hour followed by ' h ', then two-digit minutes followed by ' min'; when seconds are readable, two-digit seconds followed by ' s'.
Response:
10 h 20 min
